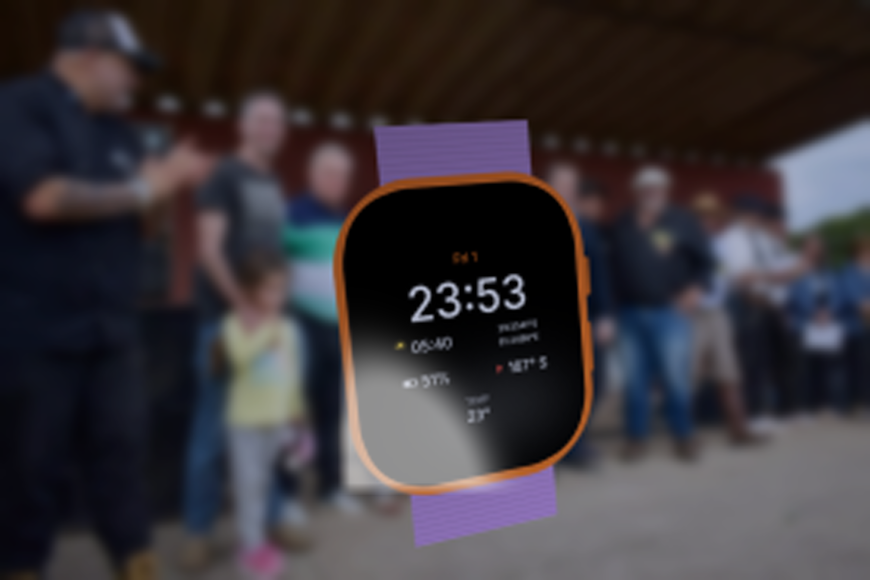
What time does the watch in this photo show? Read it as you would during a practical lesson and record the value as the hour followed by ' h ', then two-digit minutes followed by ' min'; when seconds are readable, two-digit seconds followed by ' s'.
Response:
23 h 53 min
